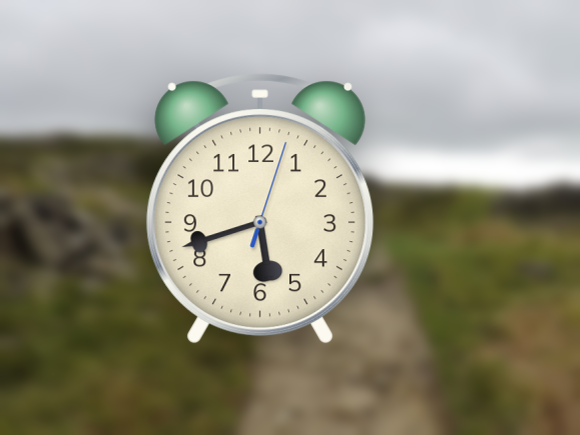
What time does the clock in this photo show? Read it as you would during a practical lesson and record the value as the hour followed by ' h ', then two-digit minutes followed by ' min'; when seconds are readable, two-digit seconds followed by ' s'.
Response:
5 h 42 min 03 s
